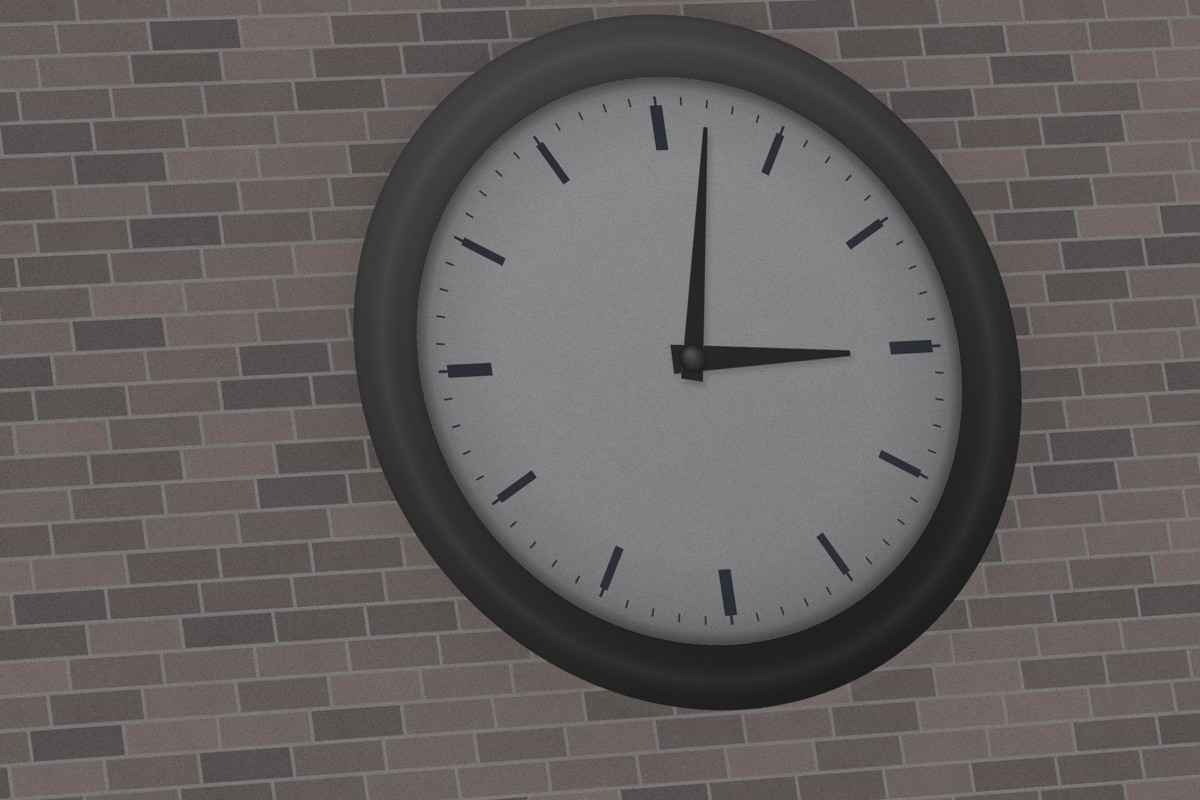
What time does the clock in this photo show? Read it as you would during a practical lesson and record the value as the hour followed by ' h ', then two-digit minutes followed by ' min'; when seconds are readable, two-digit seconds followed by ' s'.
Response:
3 h 02 min
